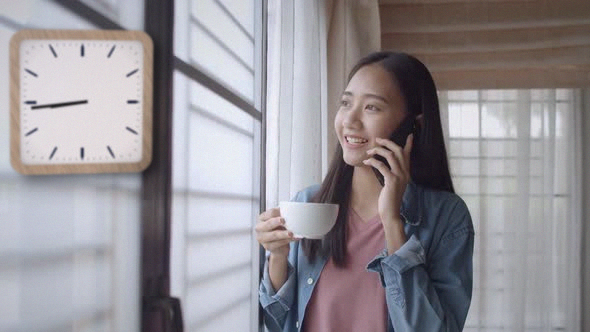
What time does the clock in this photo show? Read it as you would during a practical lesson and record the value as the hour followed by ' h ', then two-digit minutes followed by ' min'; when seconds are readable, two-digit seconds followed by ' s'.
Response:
8 h 44 min
